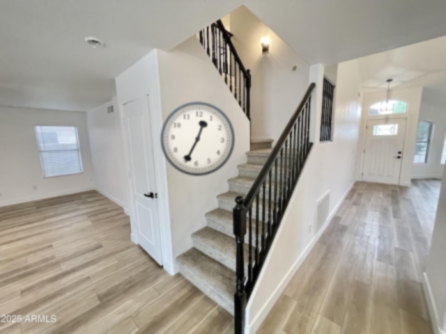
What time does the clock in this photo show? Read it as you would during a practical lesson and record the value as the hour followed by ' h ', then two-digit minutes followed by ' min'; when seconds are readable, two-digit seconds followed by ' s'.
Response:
12 h 34 min
